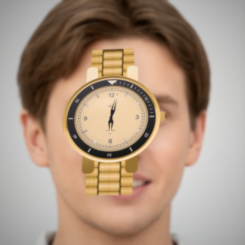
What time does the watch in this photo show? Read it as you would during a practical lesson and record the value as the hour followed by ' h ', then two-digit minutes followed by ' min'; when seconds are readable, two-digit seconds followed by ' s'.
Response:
6 h 02 min
